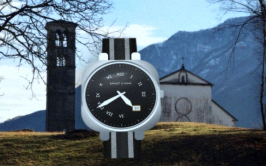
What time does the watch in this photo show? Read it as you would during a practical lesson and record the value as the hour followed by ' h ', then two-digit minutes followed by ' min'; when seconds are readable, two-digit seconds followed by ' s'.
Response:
4 h 40 min
